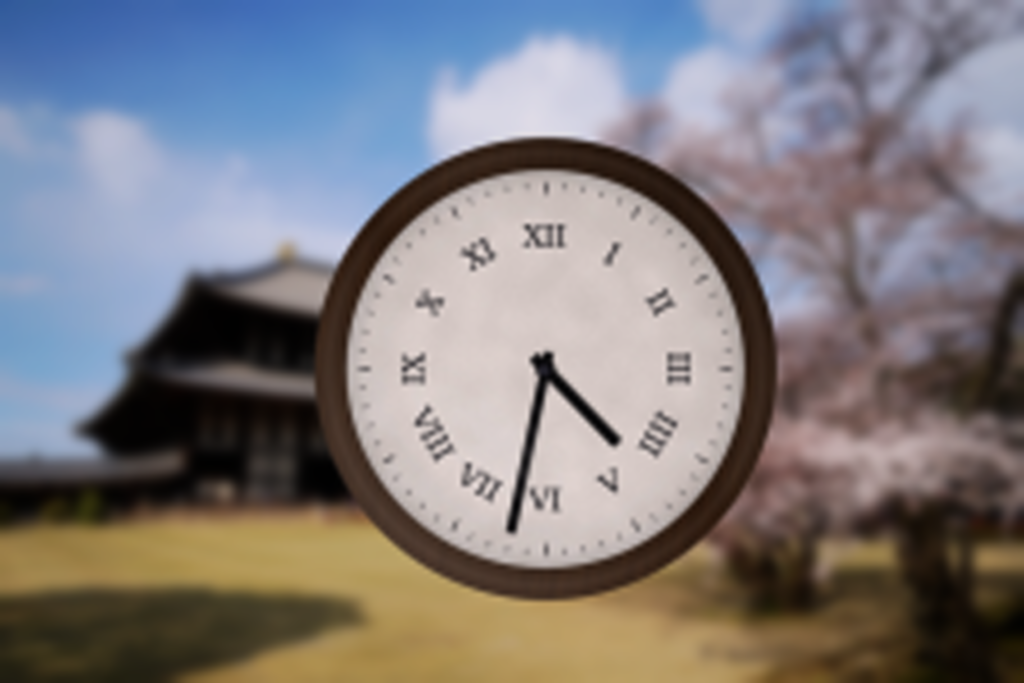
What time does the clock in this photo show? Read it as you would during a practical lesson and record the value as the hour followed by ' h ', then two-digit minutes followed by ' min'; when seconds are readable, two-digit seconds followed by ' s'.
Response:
4 h 32 min
